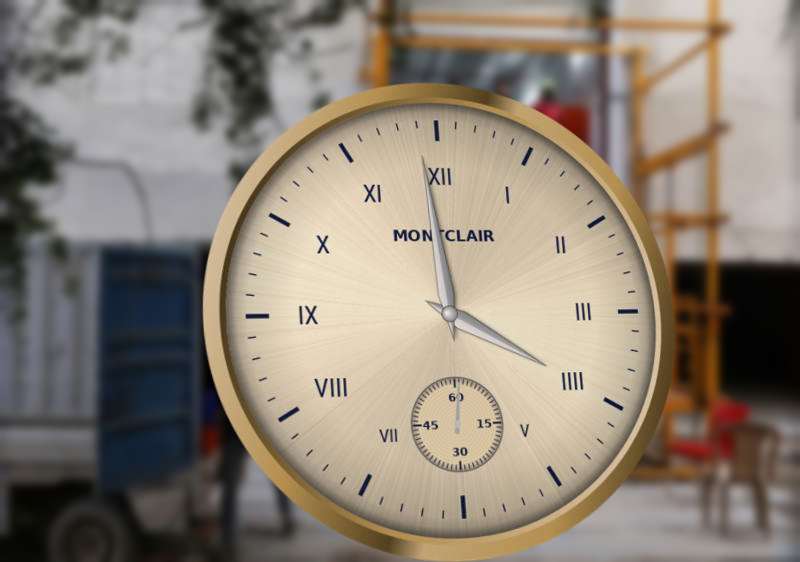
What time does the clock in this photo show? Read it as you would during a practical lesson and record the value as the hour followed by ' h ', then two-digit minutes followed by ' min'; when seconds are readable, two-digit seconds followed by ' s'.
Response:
3 h 59 min 01 s
